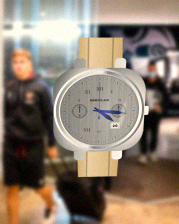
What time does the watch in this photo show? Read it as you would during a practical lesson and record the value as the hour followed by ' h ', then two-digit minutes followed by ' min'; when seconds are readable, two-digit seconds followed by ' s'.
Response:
4 h 16 min
